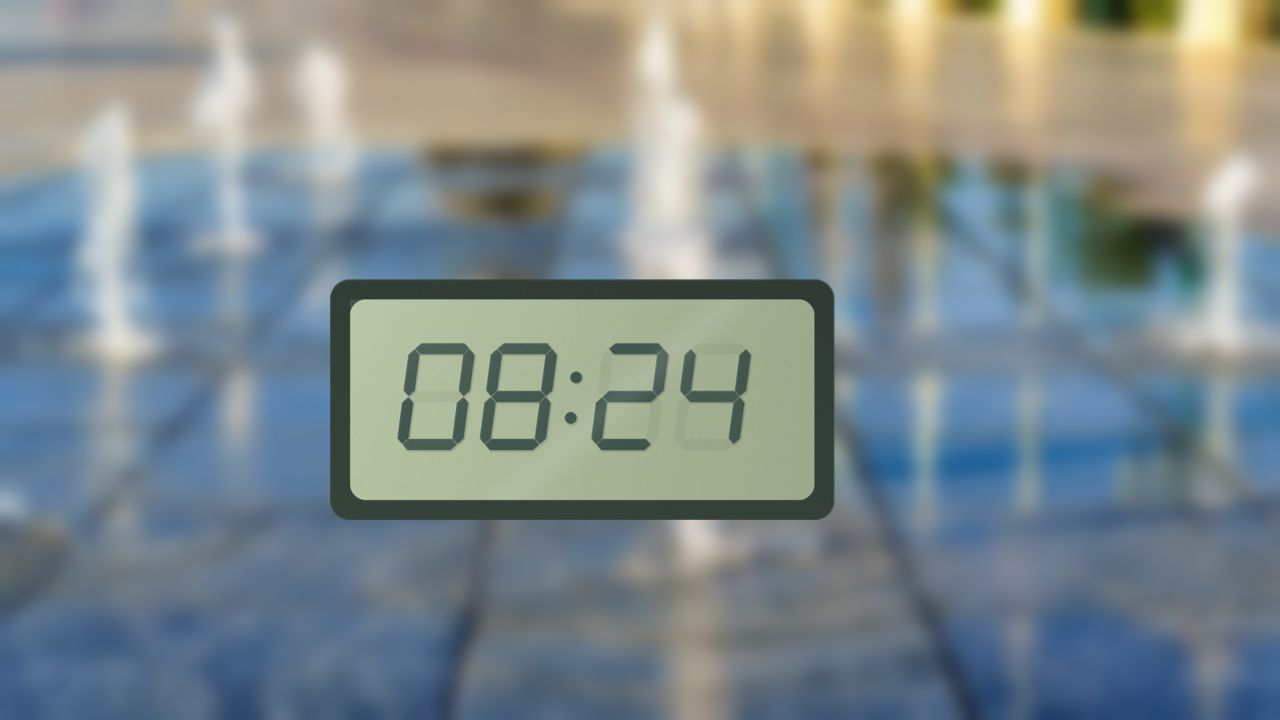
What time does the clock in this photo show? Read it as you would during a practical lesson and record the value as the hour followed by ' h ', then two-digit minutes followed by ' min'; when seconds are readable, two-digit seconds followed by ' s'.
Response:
8 h 24 min
